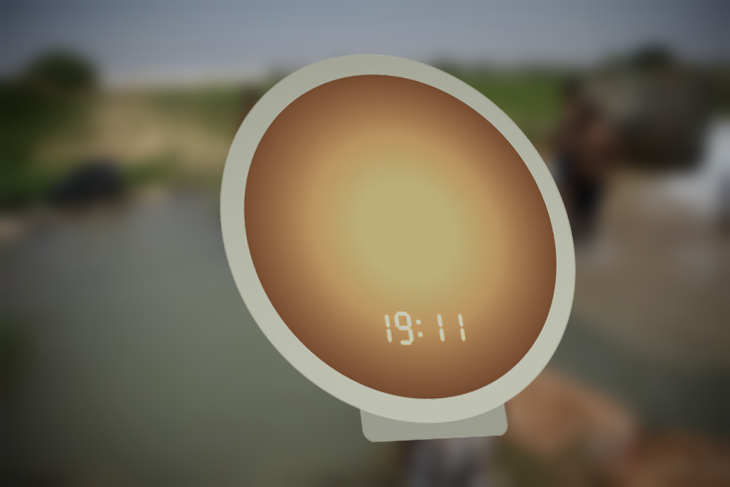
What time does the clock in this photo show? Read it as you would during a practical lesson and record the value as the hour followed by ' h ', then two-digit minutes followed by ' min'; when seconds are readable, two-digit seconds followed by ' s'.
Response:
19 h 11 min
